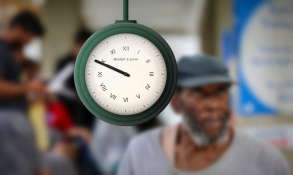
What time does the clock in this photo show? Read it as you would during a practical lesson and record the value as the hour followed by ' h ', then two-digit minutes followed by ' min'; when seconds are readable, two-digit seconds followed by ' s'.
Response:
9 h 49 min
